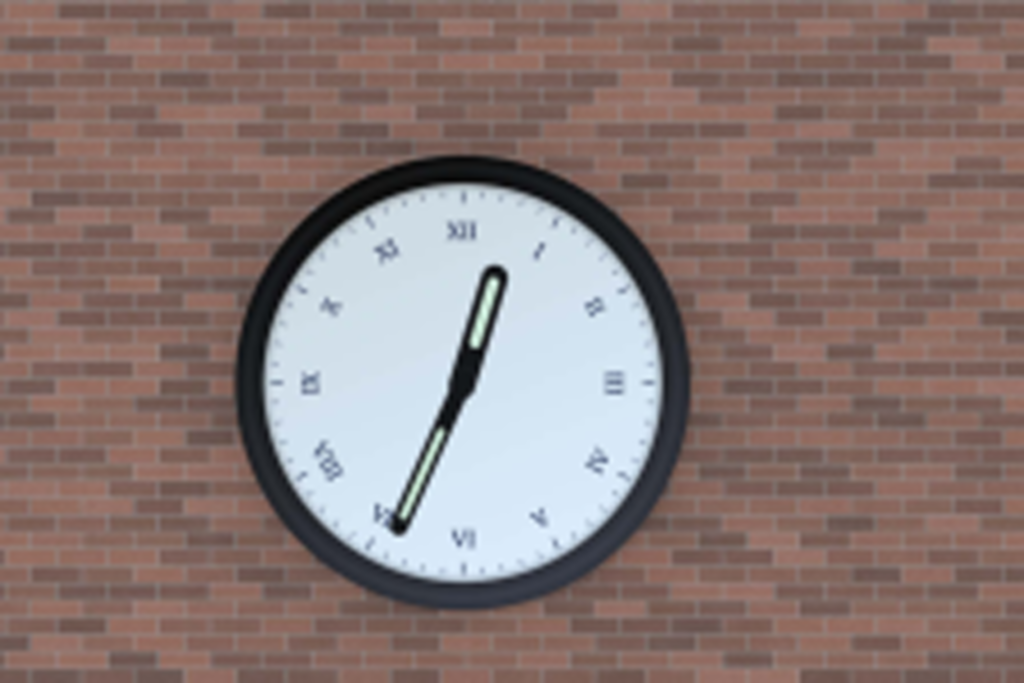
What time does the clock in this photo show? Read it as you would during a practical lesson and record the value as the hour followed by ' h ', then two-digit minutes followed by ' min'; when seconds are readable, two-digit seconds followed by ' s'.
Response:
12 h 34 min
